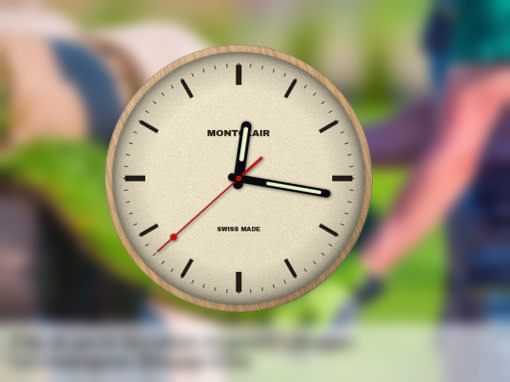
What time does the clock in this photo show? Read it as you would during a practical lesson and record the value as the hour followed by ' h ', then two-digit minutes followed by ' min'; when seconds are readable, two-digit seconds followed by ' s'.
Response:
12 h 16 min 38 s
